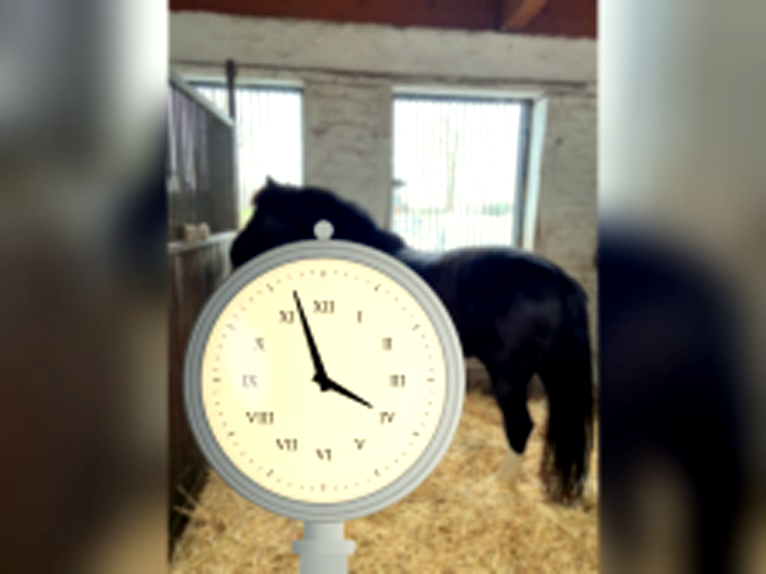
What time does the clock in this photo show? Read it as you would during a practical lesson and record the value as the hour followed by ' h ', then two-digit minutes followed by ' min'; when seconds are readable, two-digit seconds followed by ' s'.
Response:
3 h 57 min
